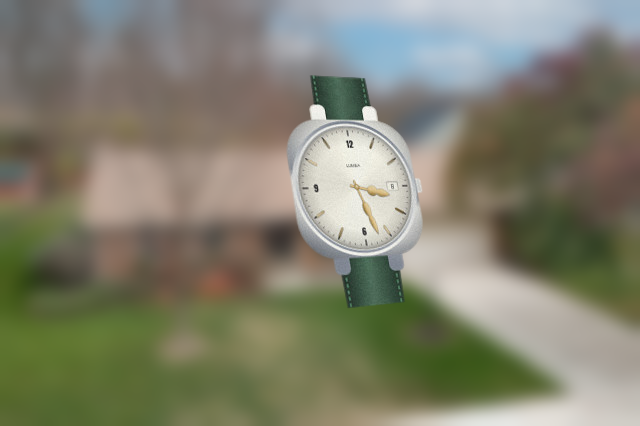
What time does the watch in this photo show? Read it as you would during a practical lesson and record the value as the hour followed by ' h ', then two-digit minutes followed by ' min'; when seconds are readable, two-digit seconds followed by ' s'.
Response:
3 h 27 min
